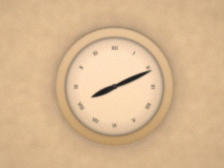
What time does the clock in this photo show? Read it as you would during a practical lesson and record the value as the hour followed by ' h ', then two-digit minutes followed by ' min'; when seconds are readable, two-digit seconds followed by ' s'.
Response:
8 h 11 min
